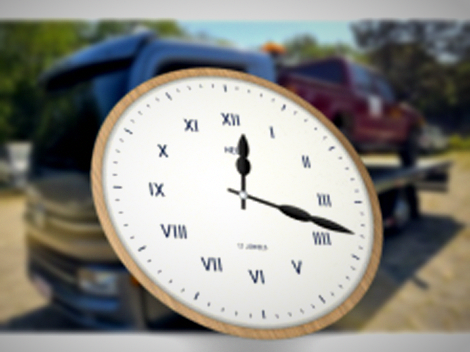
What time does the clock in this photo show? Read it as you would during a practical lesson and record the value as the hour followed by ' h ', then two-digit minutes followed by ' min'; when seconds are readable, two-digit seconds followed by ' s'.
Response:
12 h 18 min
